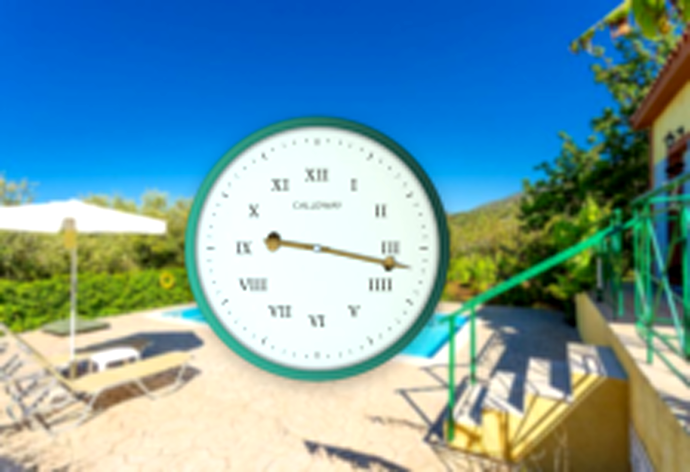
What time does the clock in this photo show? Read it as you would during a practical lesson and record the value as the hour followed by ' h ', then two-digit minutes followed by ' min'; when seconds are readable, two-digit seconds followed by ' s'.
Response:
9 h 17 min
